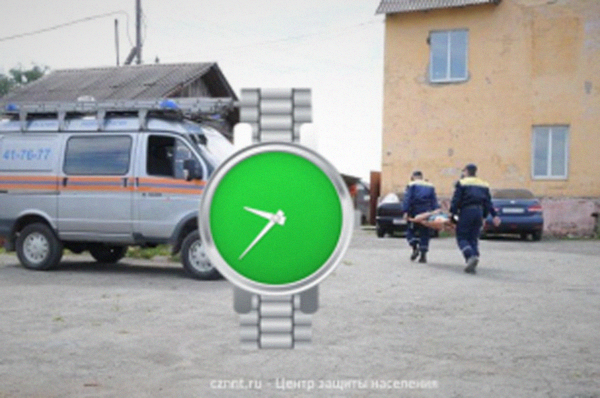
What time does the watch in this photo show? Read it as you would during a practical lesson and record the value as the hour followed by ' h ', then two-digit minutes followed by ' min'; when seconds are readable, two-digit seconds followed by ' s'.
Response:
9 h 37 min
